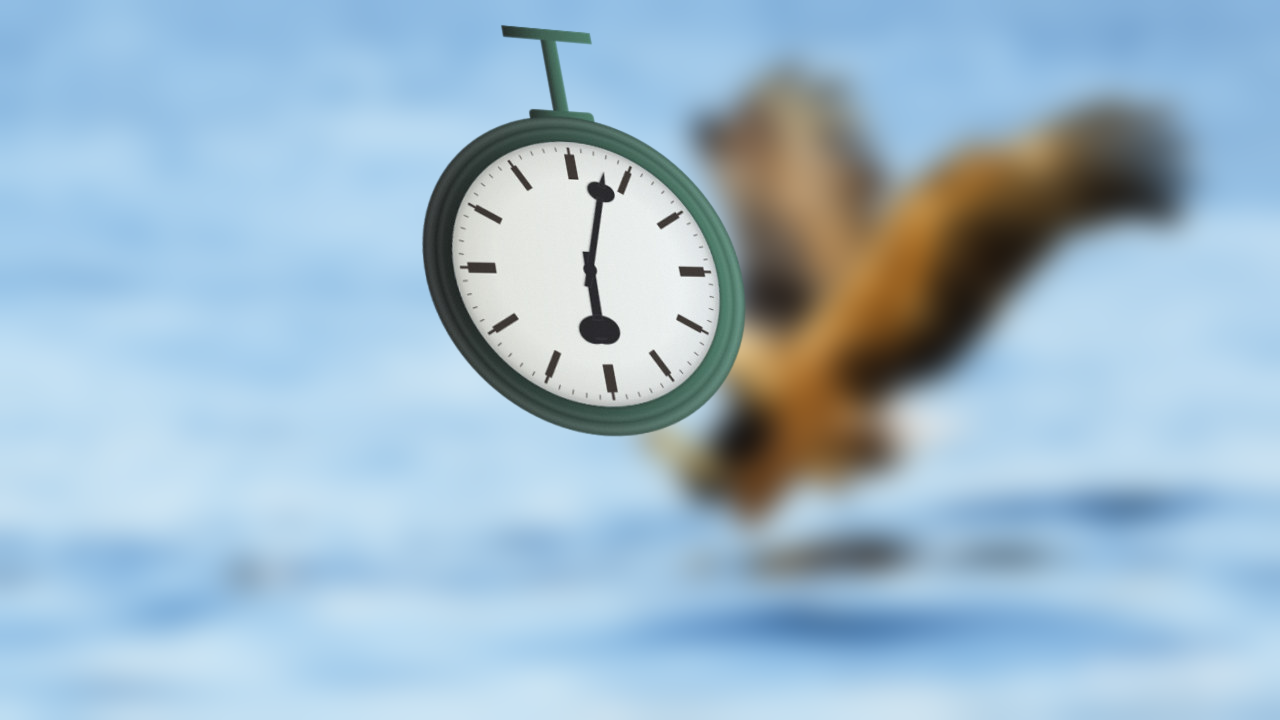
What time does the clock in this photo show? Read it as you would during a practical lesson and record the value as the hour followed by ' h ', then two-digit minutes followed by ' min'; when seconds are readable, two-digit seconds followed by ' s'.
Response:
6 h 03 min
